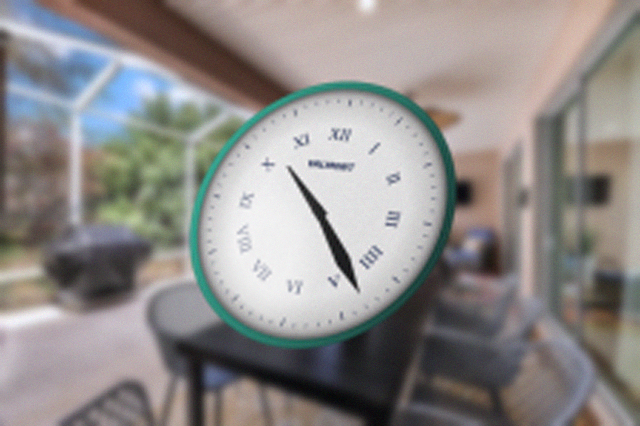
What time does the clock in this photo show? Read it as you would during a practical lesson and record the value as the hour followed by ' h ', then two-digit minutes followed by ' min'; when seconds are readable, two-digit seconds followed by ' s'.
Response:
10 h 23 min
